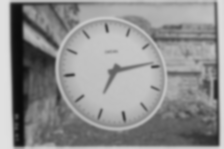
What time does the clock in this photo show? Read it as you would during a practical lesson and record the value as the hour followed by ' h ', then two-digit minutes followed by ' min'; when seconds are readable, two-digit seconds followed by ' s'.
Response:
7 h 14 min
